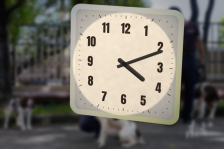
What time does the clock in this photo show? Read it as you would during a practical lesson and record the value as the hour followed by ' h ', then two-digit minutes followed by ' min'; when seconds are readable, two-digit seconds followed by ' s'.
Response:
4 h 11 min
